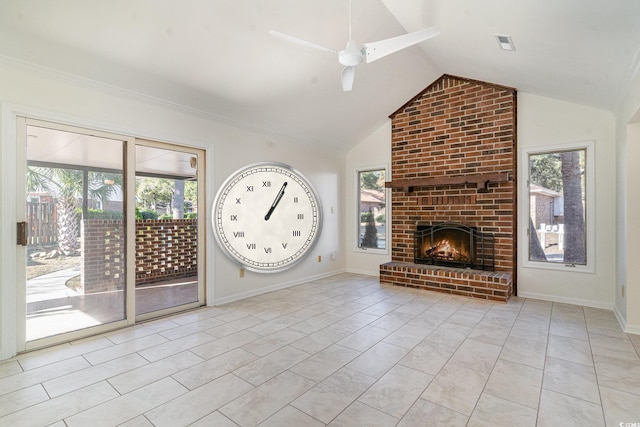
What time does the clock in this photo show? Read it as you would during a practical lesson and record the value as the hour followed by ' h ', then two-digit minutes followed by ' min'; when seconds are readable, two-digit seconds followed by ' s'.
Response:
1 h 05 min
